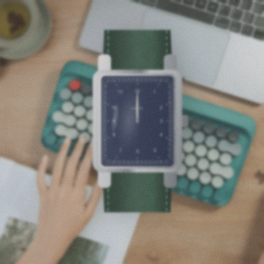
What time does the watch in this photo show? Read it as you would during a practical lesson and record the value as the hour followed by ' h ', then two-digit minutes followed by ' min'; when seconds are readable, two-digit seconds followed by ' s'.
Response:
12 h 00 min
